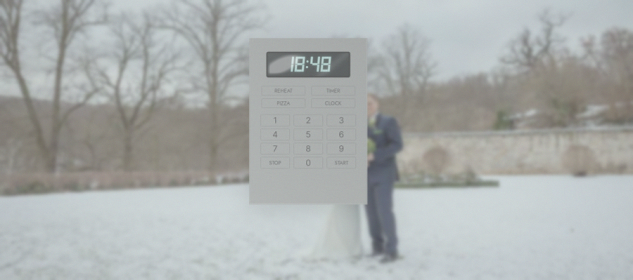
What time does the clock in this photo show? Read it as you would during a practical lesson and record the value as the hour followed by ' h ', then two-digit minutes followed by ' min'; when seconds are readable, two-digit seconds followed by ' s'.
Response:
18 h 48 min
